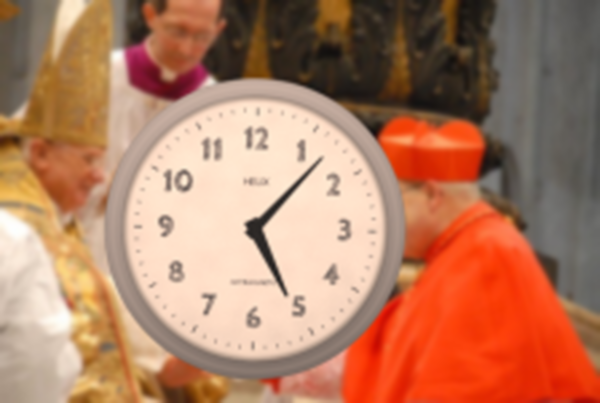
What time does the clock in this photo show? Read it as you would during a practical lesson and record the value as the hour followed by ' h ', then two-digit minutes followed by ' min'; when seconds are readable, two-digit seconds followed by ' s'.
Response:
5 h 07 min
